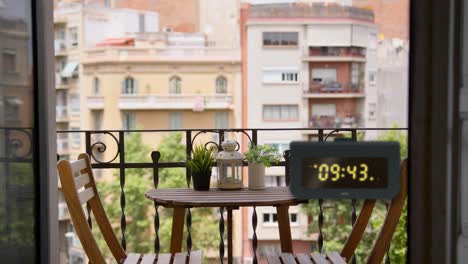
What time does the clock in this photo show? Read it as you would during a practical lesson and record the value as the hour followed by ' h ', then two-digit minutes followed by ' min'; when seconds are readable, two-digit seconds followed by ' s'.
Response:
9 h 43 min
